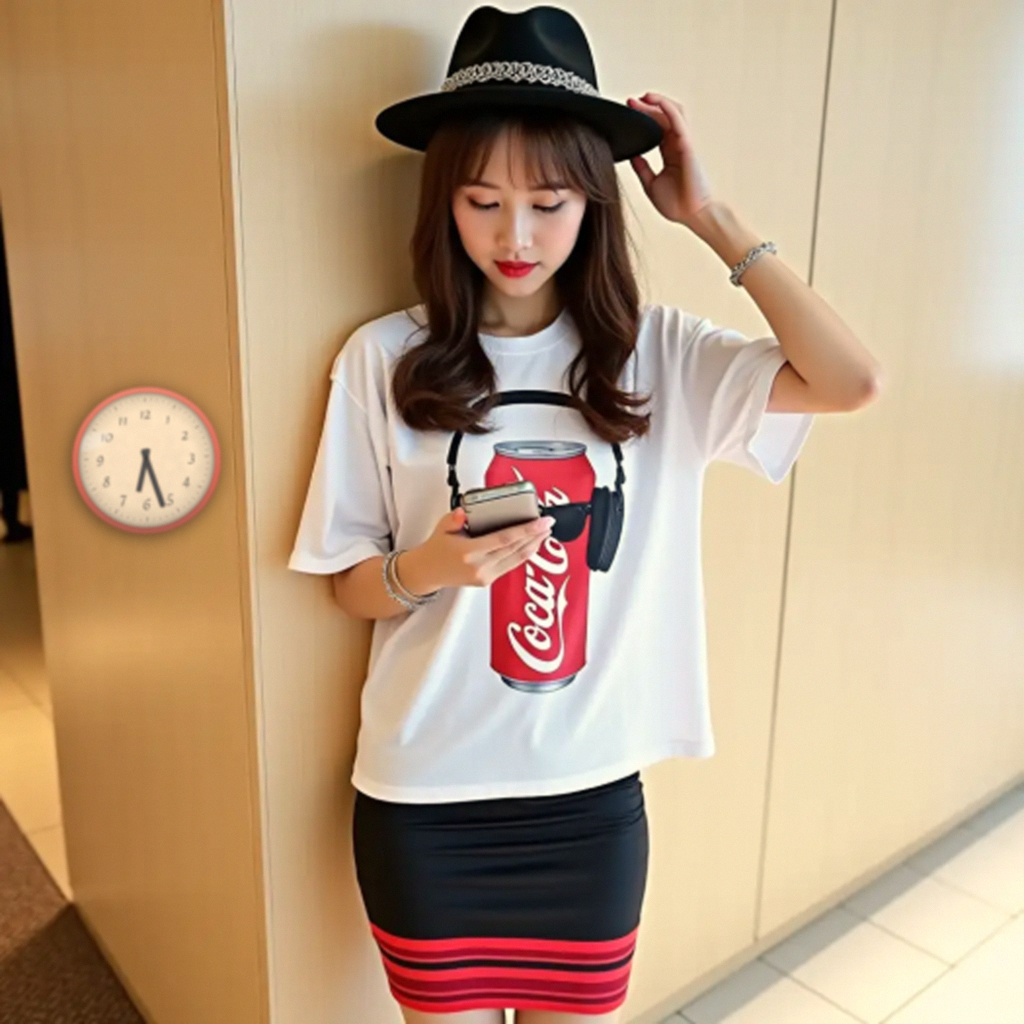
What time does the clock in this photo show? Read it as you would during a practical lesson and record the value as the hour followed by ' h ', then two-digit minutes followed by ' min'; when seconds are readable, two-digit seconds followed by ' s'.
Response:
6 h 27 min
